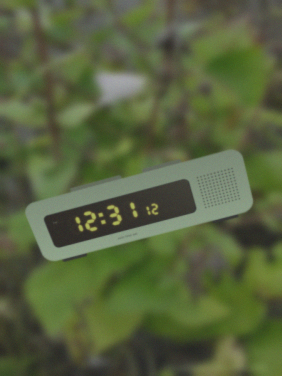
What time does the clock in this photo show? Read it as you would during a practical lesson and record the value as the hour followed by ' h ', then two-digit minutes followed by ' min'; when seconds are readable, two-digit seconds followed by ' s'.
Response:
12 h 31 min 12 s
